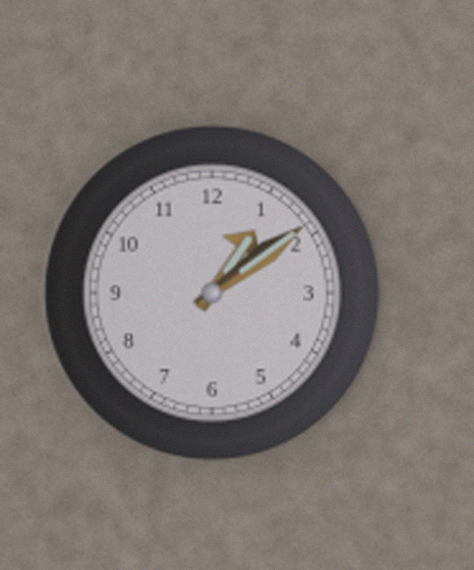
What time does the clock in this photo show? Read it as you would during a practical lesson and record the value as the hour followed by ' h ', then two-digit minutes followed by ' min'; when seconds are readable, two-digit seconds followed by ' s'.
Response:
1 h 09 min
